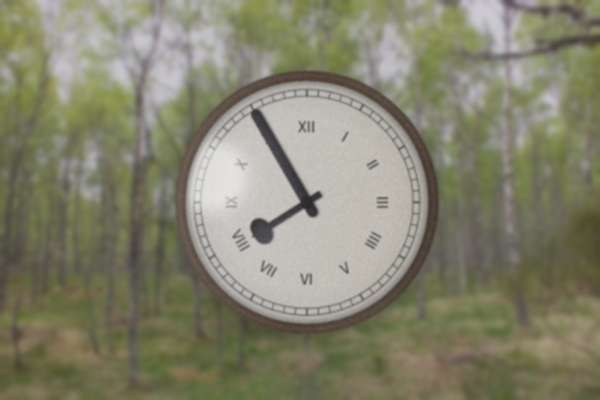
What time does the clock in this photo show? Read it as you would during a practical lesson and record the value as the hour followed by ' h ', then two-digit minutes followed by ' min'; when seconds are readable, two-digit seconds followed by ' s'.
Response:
7 h 55 min
